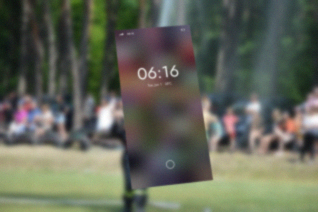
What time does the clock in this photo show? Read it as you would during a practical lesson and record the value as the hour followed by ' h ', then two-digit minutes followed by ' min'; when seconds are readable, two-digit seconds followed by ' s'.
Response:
6 h 16 min
